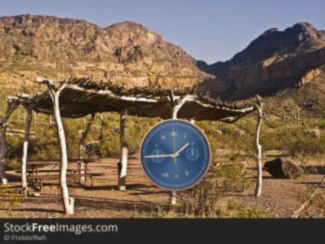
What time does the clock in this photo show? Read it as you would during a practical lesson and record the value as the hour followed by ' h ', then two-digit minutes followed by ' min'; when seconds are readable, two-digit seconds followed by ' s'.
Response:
1 h 45 min
